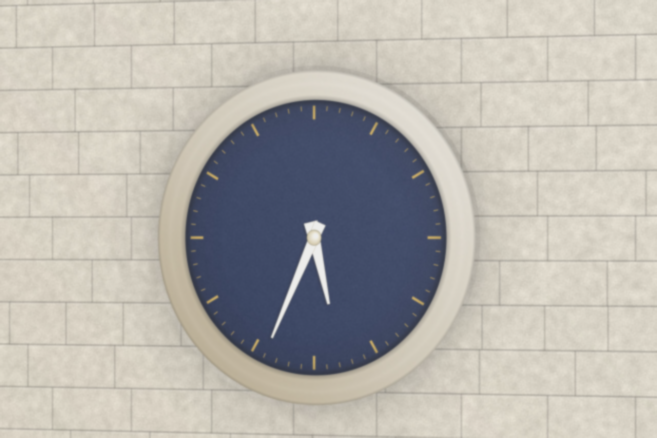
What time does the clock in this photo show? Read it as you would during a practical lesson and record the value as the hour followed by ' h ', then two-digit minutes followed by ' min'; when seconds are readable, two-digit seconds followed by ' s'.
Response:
5 h 34 min
